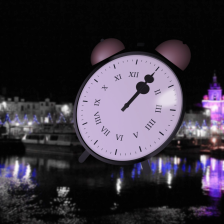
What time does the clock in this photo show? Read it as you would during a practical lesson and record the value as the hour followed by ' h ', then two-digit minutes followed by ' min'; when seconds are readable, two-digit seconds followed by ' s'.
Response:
1 h 05 min
